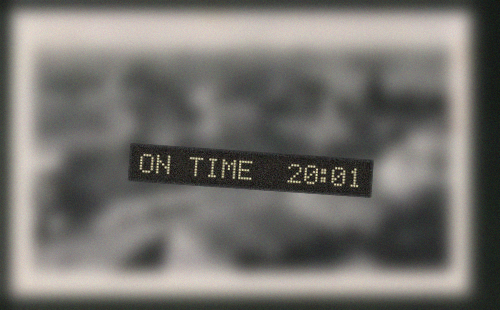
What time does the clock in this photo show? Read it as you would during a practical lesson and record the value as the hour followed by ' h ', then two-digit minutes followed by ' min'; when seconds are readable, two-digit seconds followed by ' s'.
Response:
20 h 01 min
